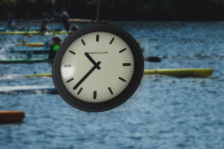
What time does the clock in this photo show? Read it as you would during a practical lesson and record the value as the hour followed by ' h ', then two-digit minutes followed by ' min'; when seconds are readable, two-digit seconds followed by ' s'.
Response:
10 h 37 min
